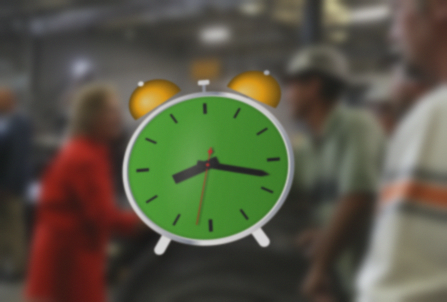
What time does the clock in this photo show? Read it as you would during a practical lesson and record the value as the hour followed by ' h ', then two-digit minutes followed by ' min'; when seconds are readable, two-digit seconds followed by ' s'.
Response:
8 h 17 min 32 s
